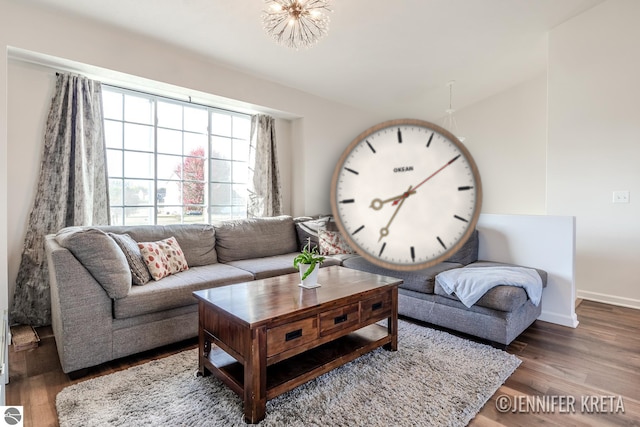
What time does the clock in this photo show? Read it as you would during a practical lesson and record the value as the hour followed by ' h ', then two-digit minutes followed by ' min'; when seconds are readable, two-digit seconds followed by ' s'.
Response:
8 h 36 min 10 s
